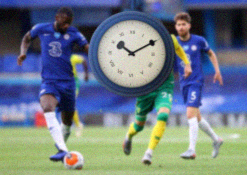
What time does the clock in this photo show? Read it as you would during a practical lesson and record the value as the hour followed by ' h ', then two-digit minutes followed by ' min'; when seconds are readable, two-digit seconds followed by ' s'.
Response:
10 h 10 min
